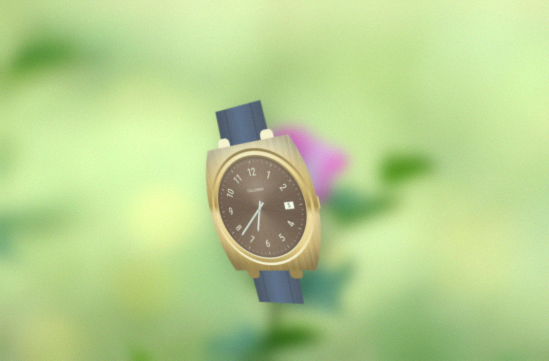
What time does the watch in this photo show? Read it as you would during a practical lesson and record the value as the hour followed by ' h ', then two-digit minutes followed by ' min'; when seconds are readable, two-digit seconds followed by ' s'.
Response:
6 h 38 min
